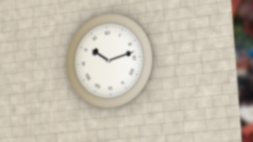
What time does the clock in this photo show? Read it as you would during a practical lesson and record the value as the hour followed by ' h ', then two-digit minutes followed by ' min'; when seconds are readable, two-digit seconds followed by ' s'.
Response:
10 h 13 min
